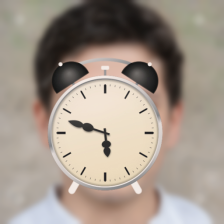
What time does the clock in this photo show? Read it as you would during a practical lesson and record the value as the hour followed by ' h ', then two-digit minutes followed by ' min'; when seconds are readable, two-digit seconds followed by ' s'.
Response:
5 h 48 min
